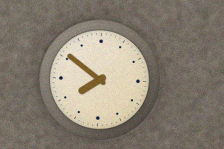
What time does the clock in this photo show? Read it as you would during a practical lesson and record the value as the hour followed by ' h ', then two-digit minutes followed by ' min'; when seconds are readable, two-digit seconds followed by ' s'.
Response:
7 h 51 min
